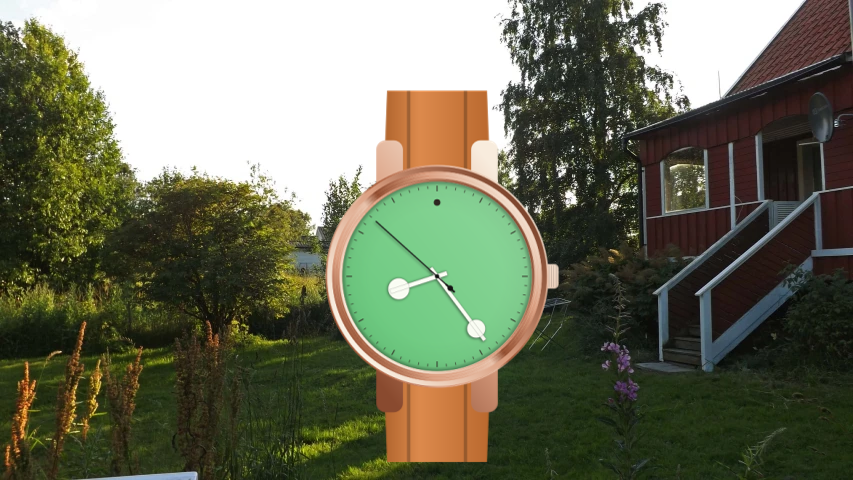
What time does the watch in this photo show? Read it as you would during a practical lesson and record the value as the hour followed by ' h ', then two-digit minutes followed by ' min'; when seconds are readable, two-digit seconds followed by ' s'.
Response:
8 h 23 min 52 s
